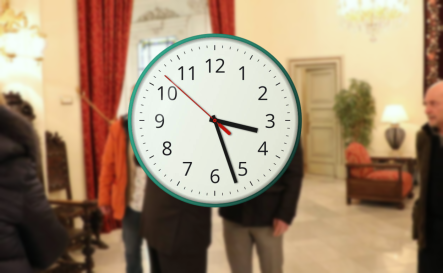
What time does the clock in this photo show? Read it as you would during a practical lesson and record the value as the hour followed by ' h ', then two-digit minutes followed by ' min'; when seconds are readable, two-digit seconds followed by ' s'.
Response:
3 h 26 min 52 s
